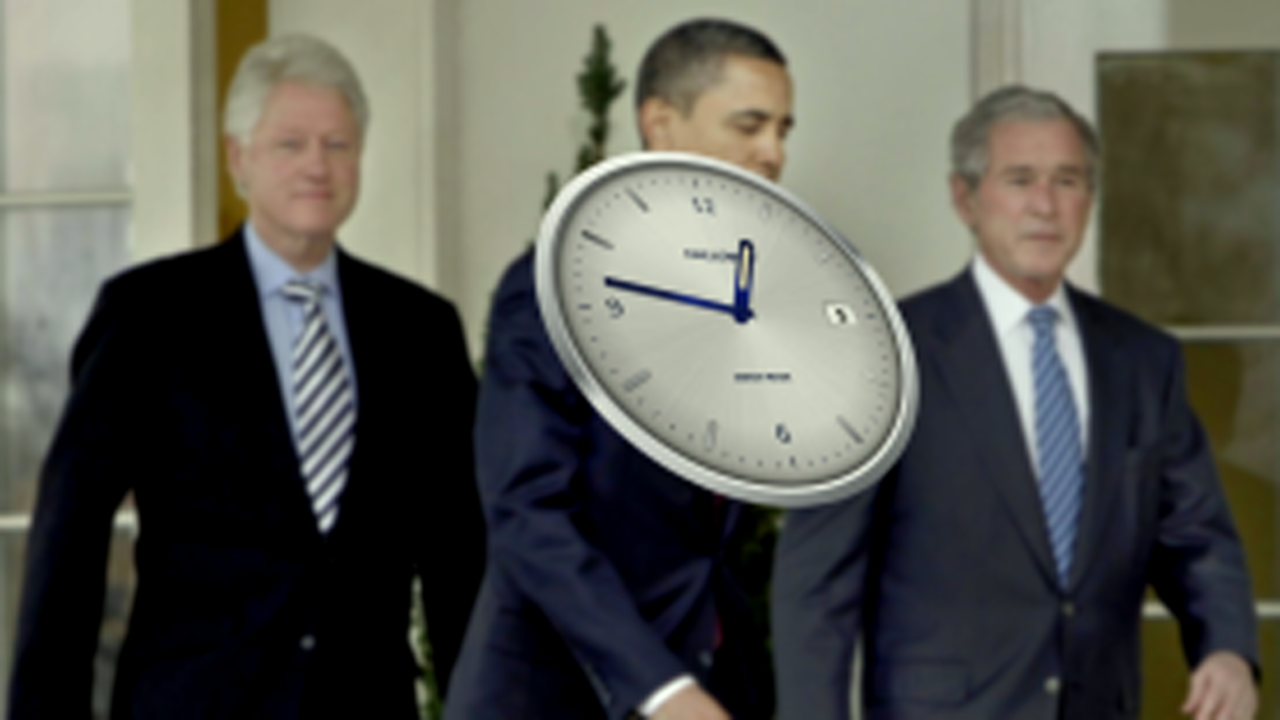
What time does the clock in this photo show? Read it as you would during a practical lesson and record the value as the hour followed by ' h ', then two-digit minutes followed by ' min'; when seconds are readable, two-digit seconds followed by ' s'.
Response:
12 h 47 min
